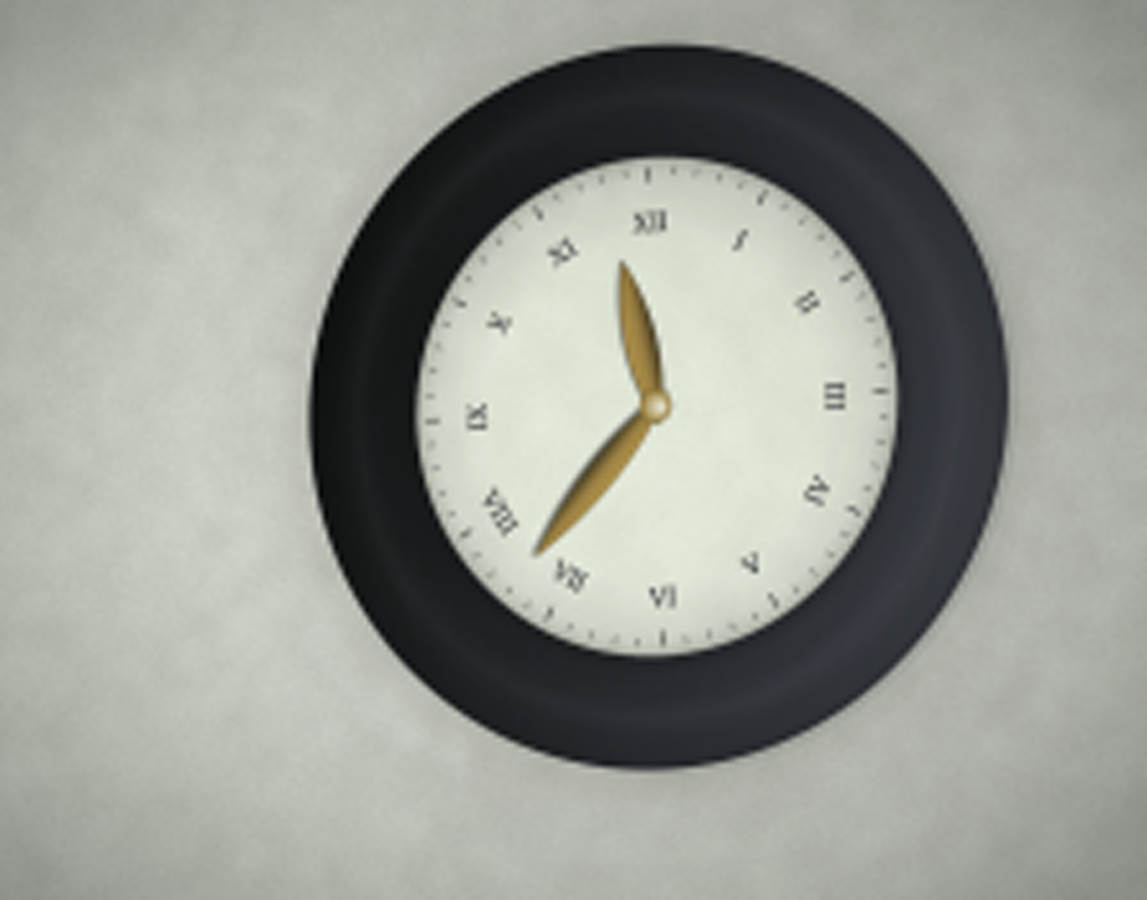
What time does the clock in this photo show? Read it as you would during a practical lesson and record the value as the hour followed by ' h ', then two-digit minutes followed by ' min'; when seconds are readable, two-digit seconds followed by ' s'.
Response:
11 h 37 min
